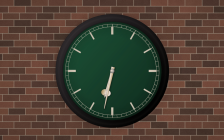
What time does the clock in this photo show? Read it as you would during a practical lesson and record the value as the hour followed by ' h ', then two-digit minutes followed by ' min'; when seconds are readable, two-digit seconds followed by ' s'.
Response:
6 h 32 min
